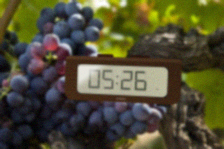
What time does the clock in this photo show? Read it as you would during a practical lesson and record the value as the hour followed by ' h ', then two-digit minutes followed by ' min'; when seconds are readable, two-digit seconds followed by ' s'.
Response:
5 h 26 min
